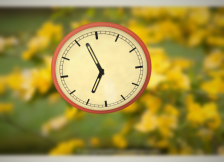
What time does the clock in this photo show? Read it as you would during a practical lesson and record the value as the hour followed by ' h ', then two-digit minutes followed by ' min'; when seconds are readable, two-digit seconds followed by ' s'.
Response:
6 h 57 min
